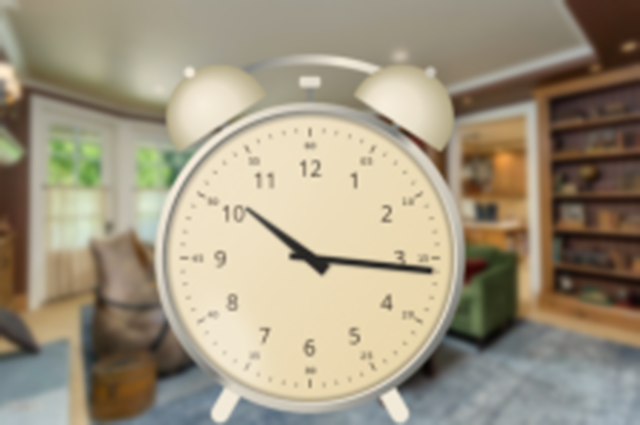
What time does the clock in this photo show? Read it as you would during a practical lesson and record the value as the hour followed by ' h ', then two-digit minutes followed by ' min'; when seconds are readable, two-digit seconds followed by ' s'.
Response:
10 h 16 min
